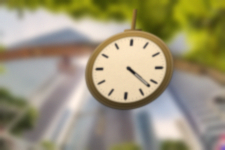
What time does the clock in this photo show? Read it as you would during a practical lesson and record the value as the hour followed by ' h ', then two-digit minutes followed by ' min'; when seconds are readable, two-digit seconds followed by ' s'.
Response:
4 h 22 min
